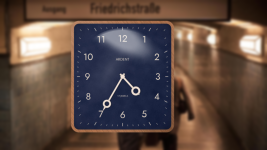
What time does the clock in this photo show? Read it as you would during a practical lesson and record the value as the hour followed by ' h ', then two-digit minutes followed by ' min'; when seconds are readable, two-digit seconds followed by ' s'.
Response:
4 h 35 min
